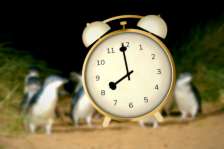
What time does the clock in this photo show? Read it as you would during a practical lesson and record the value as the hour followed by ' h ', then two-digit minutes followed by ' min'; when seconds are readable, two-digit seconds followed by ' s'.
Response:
7 h 59 min
